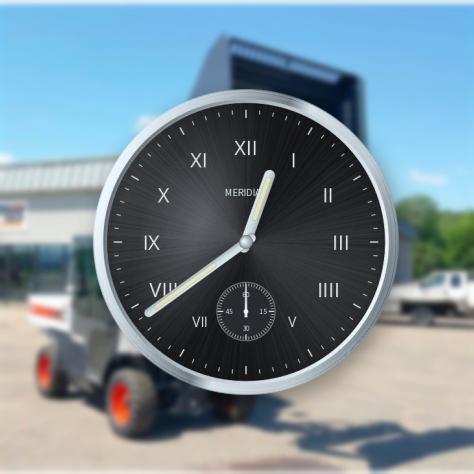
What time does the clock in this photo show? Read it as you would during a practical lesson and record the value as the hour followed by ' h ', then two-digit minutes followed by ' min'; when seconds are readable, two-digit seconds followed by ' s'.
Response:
12 h 39 min
